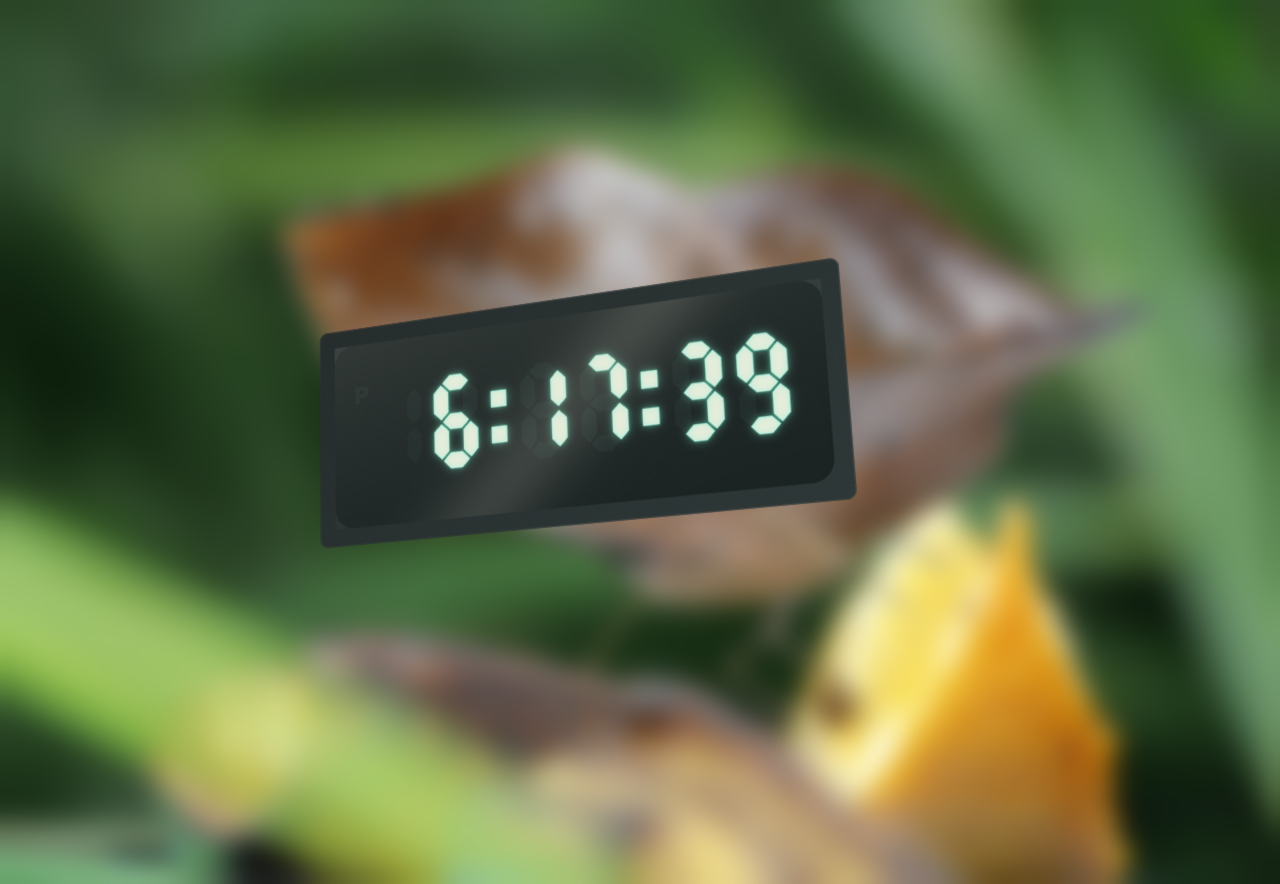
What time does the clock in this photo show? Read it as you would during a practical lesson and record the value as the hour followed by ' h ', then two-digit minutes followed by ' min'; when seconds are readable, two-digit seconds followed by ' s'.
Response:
6 h 17 min 39 s
